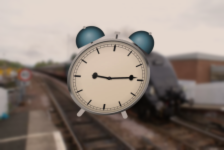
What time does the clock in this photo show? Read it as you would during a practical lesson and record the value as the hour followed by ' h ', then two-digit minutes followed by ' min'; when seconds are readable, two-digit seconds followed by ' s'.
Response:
9 h 14 min
